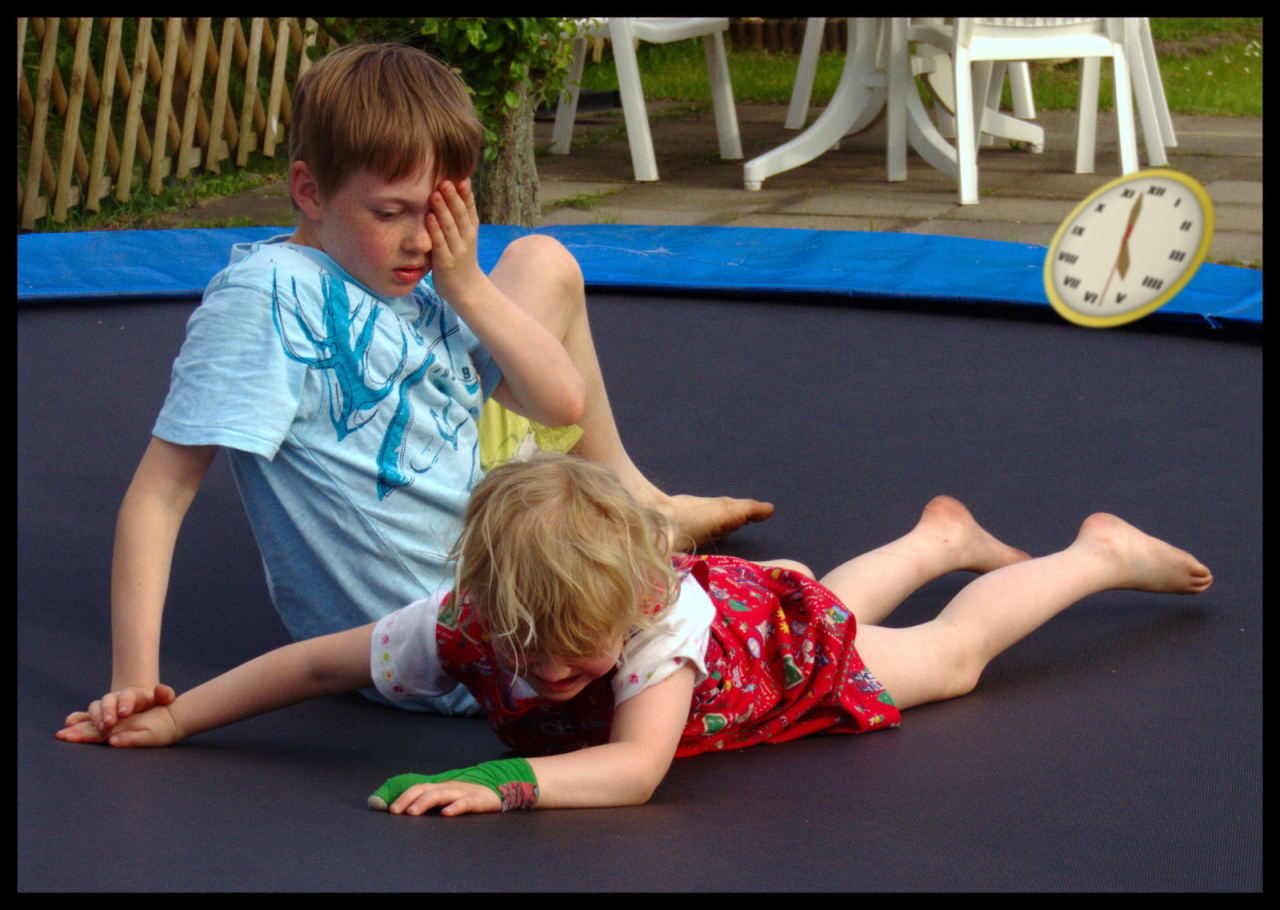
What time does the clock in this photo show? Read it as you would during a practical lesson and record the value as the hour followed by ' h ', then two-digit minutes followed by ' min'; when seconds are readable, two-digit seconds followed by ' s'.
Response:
4 h 57 min 28 s
